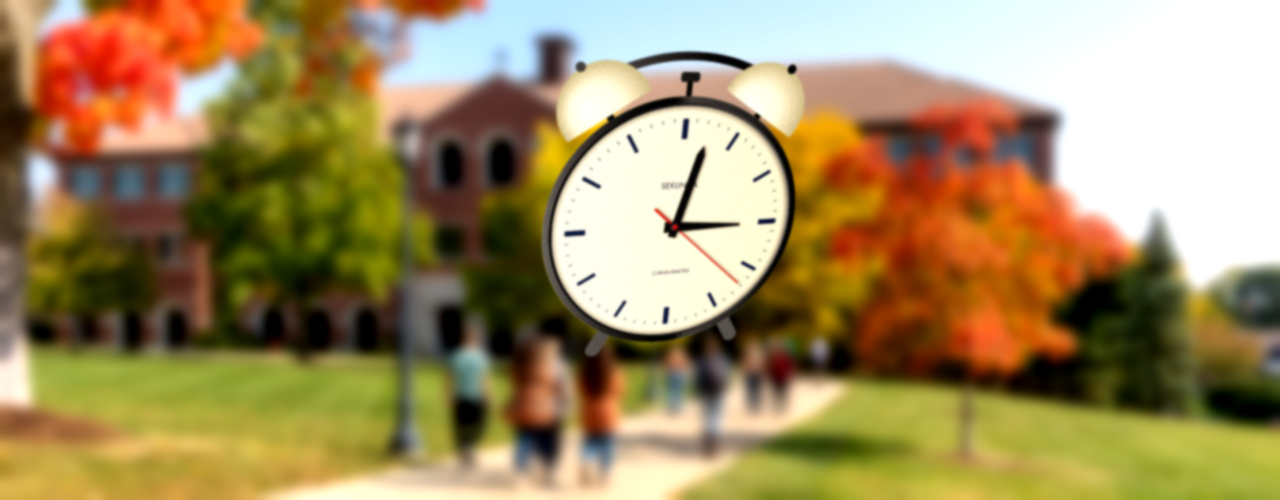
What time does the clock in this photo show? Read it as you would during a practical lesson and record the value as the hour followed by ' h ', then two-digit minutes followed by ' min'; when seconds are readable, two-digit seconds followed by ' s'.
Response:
3 h 02 min 22 s
